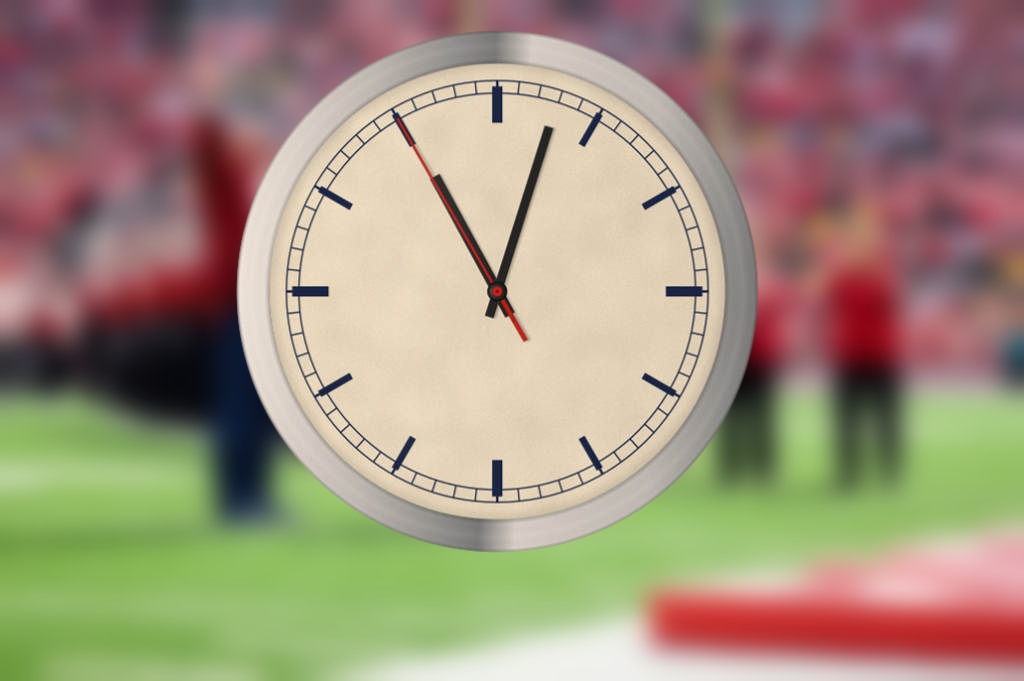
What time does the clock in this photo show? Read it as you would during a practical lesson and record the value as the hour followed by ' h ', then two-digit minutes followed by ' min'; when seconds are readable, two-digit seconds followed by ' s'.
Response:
11 h 02 min 55 s
